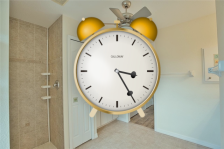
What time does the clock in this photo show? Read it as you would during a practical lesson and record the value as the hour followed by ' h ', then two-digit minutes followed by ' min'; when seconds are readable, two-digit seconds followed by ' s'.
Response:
3 h 25 min
